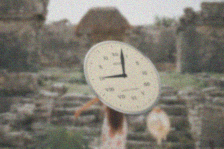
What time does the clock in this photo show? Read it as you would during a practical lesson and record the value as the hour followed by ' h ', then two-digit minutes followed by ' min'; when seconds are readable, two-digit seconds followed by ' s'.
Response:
9 h 03 min
